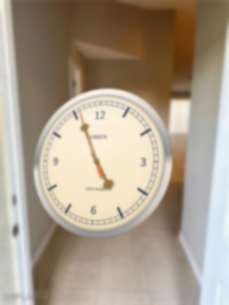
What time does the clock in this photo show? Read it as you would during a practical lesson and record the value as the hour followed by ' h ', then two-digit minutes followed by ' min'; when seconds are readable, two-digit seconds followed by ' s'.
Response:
4 h 55 min 56 s
